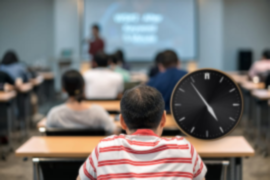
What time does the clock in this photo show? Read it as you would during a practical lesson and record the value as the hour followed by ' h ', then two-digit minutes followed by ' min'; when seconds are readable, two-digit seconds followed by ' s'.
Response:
4 h 54 min
